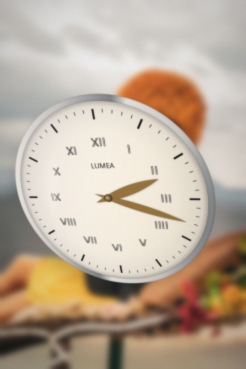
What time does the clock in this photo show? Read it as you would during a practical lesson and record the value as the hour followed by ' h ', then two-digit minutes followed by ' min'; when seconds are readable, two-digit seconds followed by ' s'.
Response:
2 h 18 min
